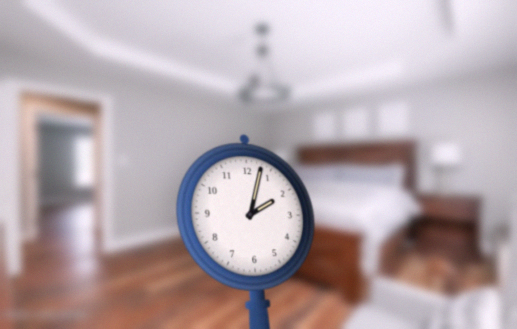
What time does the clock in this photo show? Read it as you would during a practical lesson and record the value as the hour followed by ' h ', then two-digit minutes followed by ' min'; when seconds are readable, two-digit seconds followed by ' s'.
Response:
2 h 03 min
